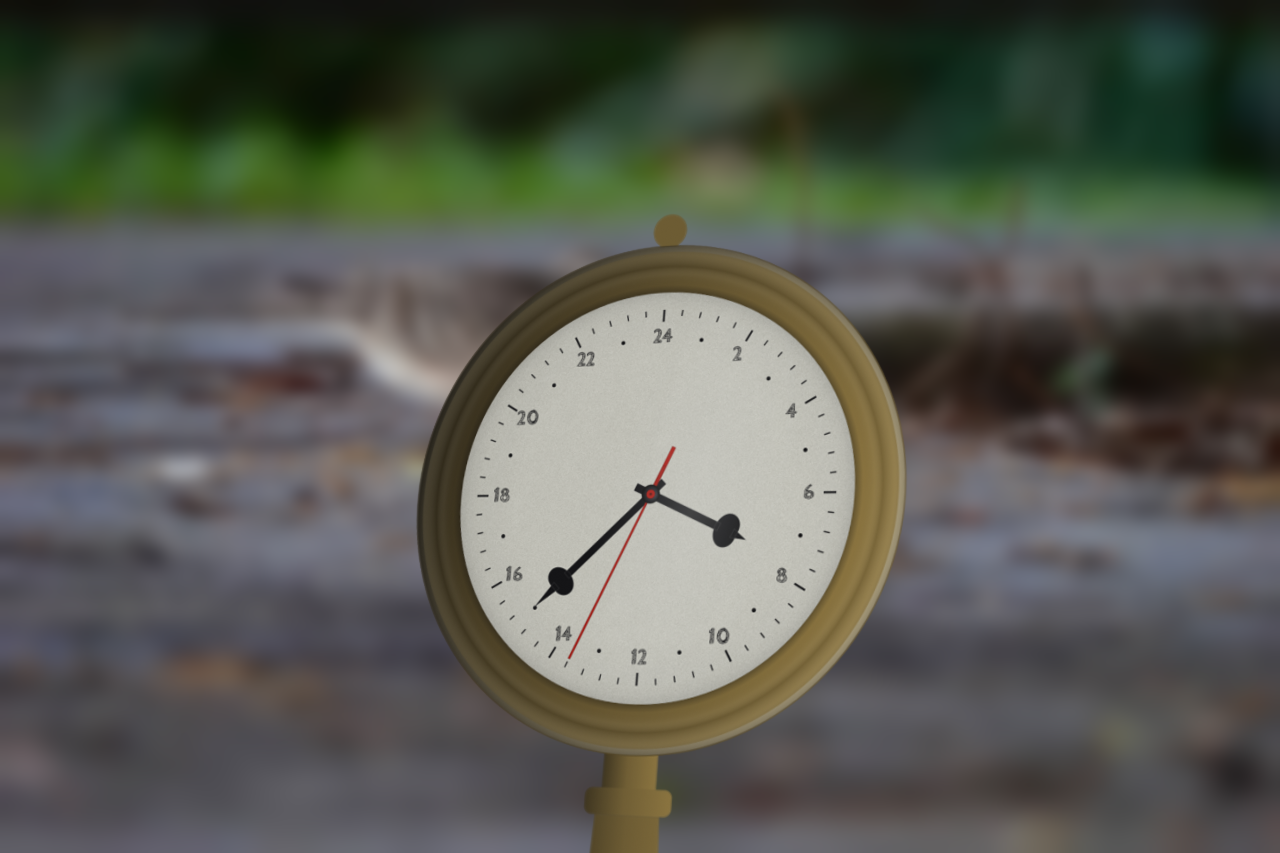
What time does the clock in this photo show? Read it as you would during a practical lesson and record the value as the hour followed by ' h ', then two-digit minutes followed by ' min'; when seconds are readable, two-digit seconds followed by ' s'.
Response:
7 h 37 min 34 s
